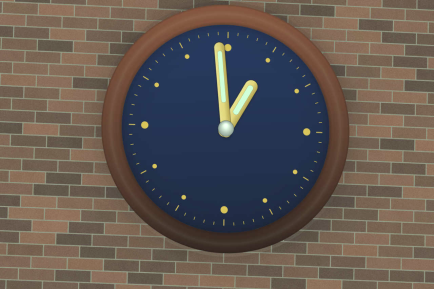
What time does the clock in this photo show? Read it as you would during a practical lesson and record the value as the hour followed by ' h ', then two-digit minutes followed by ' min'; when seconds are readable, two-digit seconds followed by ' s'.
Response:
12 h 59 min
